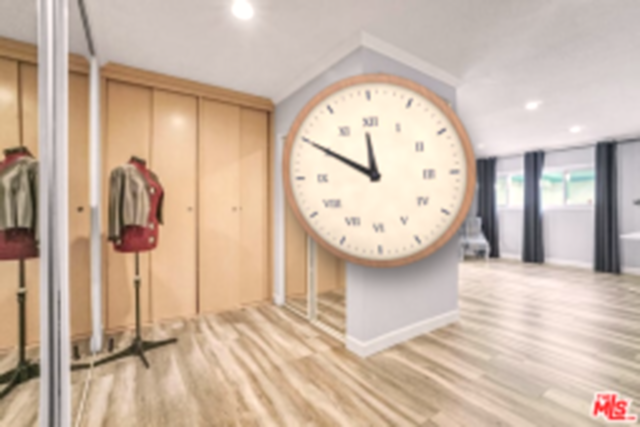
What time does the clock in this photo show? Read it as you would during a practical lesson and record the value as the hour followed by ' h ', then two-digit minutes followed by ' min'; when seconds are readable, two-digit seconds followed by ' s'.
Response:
11 h 50 min
